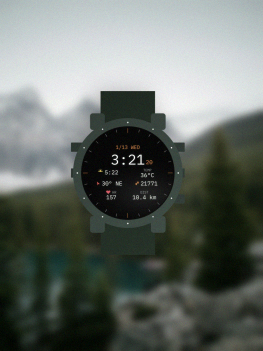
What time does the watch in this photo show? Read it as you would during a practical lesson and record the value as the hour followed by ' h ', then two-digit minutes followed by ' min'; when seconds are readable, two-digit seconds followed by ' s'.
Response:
3 h 21 min
